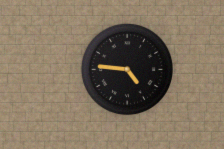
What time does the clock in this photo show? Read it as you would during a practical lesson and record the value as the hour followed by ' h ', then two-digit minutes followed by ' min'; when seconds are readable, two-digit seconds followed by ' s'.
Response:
4 h 46 min
